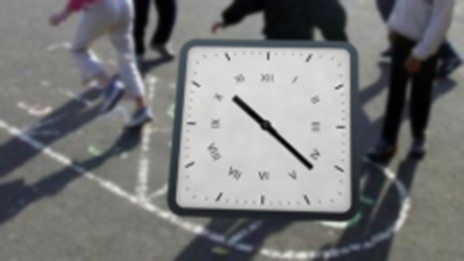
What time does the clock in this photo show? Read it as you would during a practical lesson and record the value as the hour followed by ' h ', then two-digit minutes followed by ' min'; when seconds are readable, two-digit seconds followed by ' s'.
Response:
10 h 22 min
